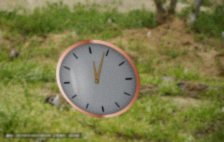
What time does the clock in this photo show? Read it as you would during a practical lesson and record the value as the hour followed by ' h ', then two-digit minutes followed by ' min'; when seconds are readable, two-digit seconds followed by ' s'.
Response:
12 h 04 min
